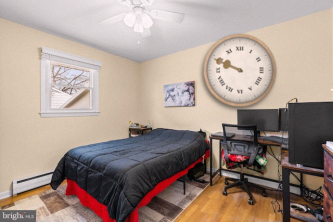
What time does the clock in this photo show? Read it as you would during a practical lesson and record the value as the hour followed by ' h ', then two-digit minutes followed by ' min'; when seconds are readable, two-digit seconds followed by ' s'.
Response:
9 h 49 min
